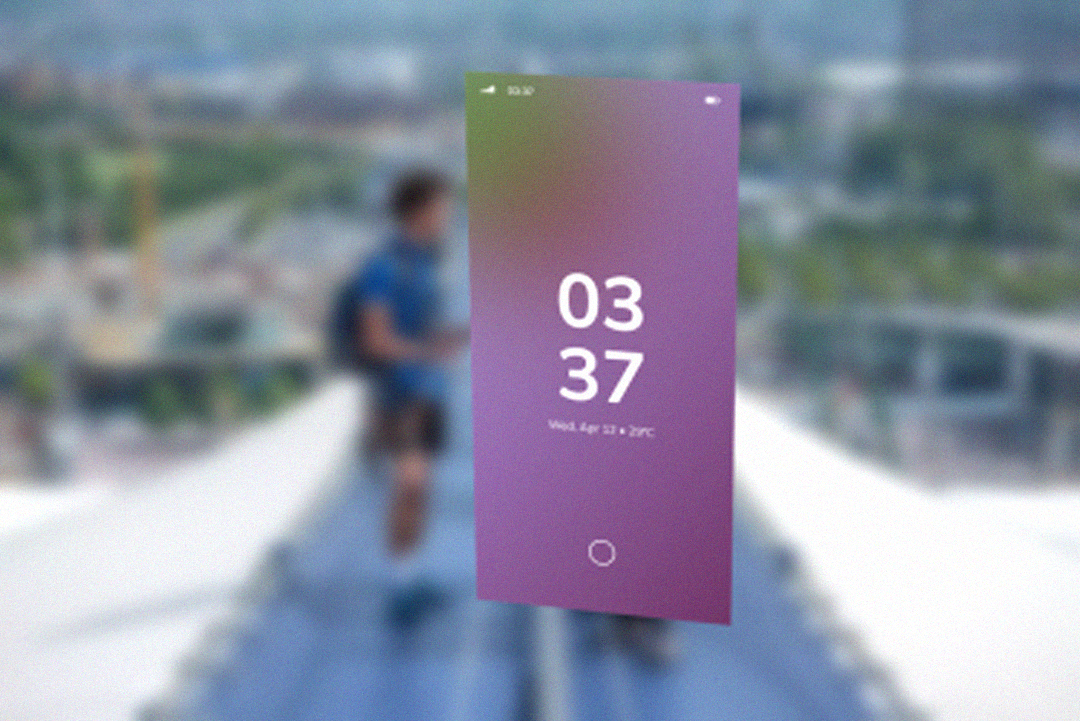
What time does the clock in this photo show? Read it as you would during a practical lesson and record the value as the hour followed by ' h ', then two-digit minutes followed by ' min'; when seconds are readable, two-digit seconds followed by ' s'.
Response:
3 h 37 min
